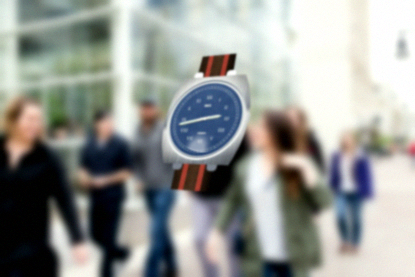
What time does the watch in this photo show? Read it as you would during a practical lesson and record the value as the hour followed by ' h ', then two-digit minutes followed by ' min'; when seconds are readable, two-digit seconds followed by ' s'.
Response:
2 h 43 min
